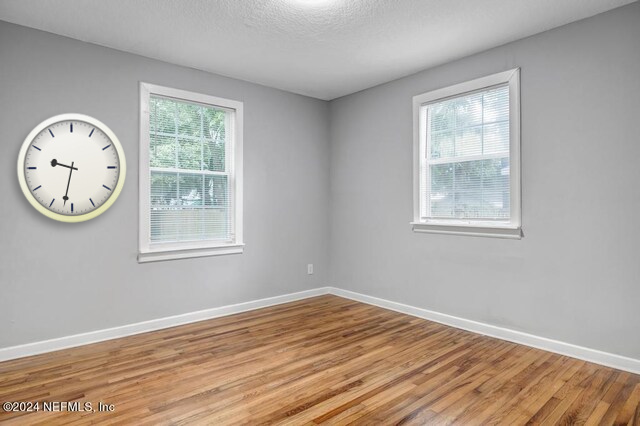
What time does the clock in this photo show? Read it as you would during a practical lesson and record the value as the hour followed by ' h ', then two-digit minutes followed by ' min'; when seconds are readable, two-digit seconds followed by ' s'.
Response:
9 h 32 min
